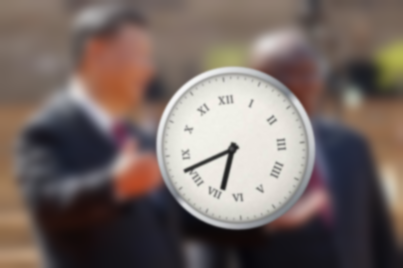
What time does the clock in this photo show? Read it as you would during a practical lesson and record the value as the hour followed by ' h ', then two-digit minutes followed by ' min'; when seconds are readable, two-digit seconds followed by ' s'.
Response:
6 h 42 min
